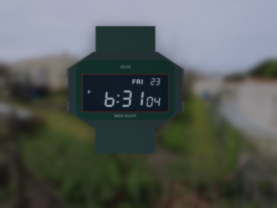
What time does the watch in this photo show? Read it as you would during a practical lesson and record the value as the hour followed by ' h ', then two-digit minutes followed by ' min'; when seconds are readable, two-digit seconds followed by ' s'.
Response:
6 h 31 min 04 s
